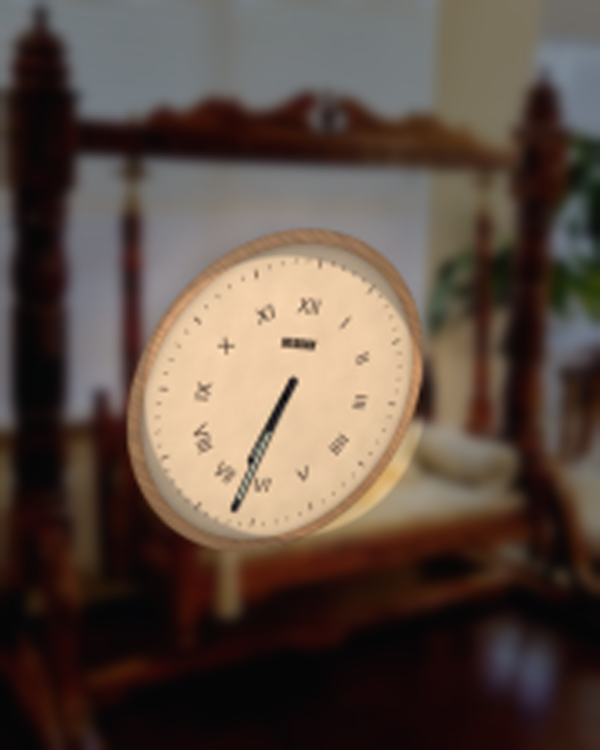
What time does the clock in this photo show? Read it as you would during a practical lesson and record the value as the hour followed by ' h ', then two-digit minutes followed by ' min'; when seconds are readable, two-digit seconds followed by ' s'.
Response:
6 h 32 min
